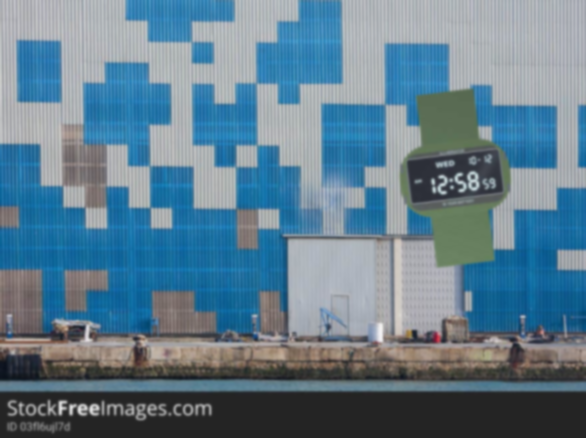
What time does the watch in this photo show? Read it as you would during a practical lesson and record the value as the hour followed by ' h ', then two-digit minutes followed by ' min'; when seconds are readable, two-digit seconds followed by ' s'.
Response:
12 h 58 min
